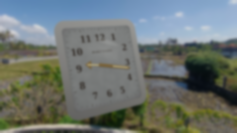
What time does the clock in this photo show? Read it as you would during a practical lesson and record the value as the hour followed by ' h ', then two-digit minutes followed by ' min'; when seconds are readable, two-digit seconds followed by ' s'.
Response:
9 h 17 min
